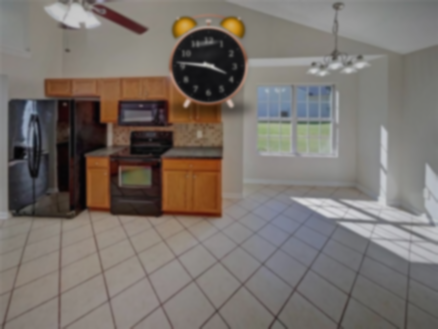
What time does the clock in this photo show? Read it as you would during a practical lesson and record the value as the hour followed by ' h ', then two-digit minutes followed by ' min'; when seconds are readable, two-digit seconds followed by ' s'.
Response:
3 h 46 min
